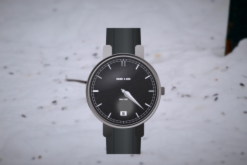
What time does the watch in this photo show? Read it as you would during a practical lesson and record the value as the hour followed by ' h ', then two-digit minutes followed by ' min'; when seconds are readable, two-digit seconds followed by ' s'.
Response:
4 h 22 min
